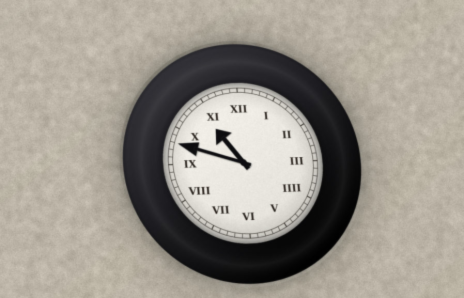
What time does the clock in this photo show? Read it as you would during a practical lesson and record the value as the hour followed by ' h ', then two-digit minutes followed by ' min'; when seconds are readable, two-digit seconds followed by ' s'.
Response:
10 h 48 min
